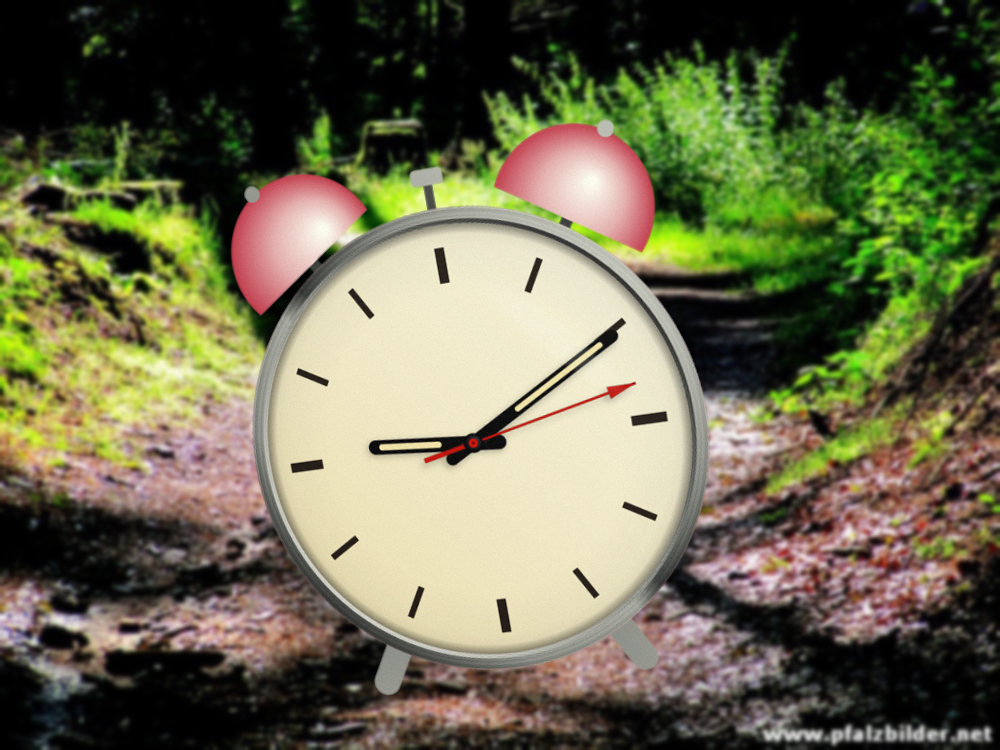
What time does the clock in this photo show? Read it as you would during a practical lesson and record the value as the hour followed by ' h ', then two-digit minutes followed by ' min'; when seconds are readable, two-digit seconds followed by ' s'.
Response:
9 h 10 min 13 s
